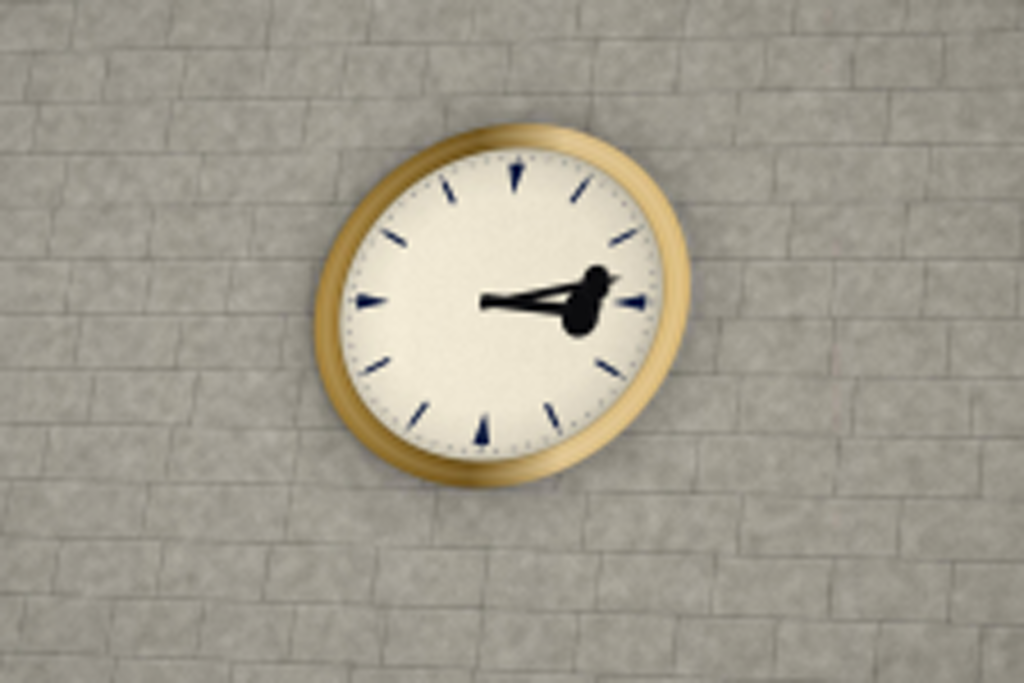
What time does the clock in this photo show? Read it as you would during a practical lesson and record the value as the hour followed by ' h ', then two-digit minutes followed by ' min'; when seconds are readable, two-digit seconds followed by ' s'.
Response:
3 h 13 min
